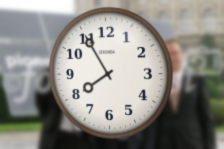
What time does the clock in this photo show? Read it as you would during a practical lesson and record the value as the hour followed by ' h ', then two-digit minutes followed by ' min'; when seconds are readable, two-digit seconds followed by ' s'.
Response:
7 h 55 min
